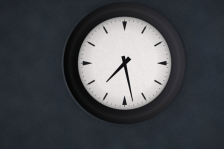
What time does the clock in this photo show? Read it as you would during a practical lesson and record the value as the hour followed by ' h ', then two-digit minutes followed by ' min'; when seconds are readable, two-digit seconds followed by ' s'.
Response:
7 h 28 min
